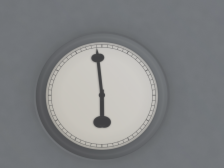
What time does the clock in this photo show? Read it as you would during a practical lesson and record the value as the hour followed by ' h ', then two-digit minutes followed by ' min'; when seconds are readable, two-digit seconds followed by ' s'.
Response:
5 h 59 min
